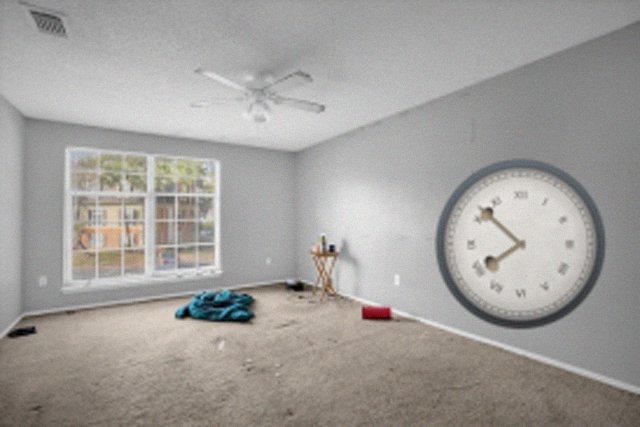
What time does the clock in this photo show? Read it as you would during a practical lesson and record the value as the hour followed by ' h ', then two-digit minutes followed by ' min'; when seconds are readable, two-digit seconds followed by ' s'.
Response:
7 h 52 min
